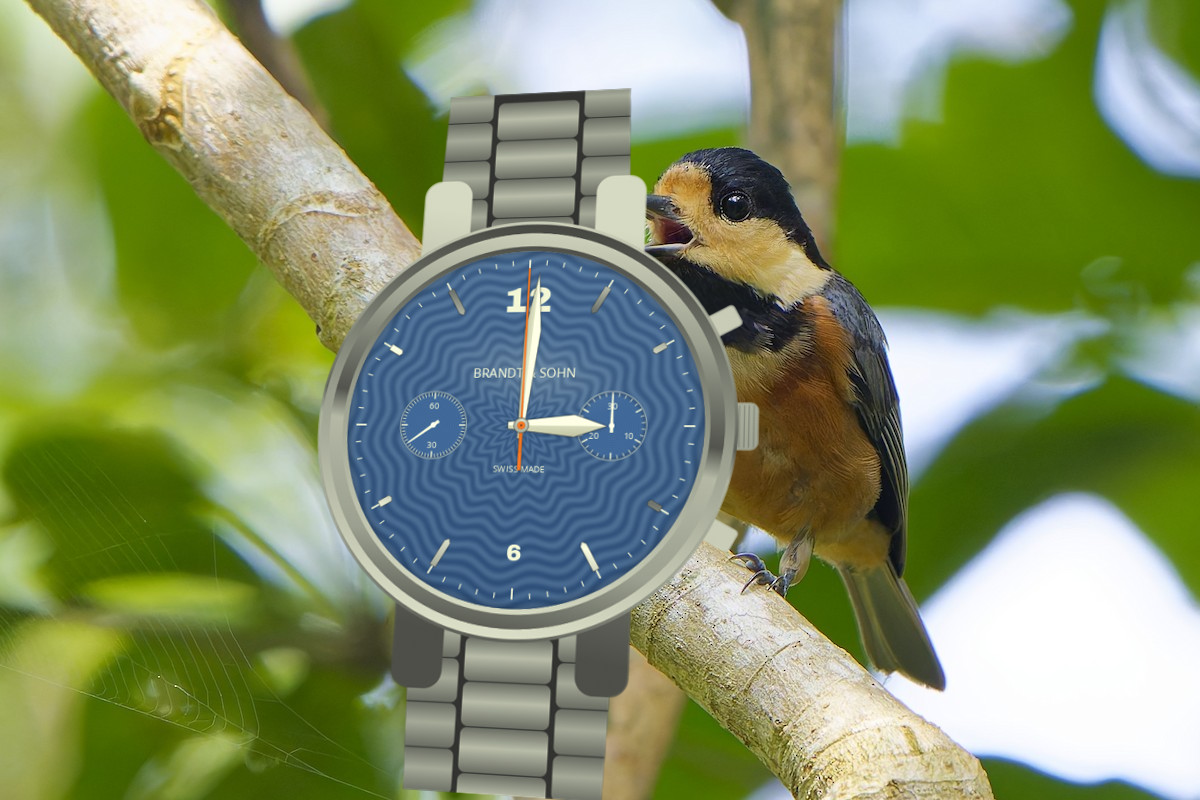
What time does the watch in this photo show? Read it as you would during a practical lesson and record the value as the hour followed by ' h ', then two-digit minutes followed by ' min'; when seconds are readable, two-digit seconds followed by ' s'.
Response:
3 h 00 min 39 s
